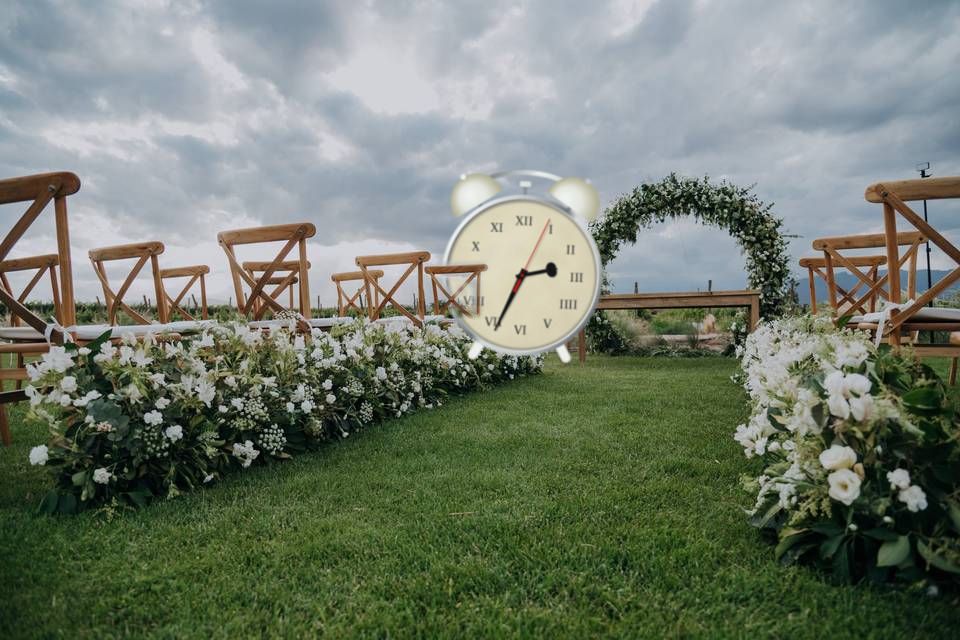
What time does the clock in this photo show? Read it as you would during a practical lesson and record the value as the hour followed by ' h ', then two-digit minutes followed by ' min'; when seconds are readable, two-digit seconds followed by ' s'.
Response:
2 h 34 min 04 s
